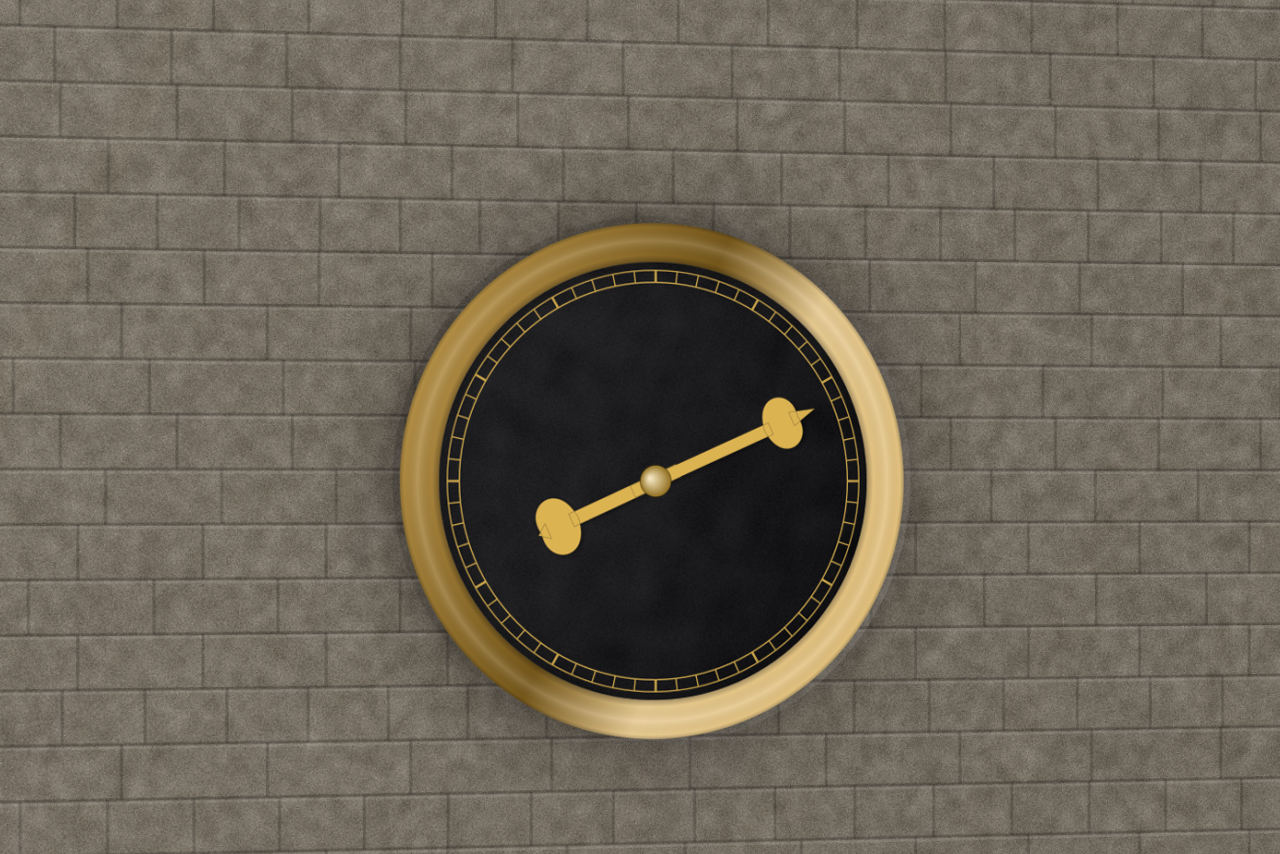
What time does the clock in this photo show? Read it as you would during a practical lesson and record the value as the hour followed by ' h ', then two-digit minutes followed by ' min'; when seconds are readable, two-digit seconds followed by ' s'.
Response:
8 h 11 min
